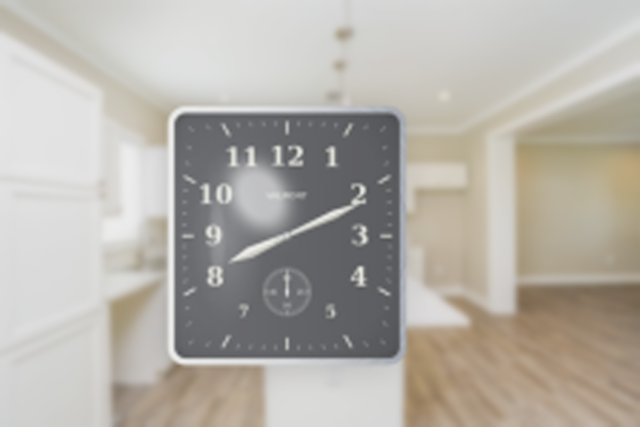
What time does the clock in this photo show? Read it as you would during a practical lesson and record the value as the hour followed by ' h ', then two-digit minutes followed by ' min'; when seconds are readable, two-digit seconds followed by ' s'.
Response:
8 h 11 min
